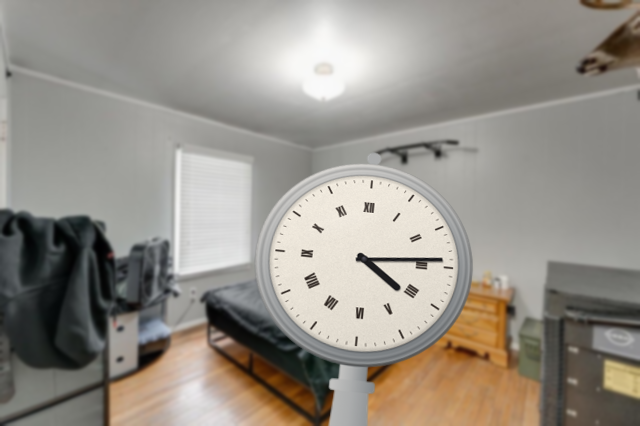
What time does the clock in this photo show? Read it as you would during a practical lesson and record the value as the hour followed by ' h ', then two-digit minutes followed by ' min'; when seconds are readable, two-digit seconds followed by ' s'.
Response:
4 h 14 min
